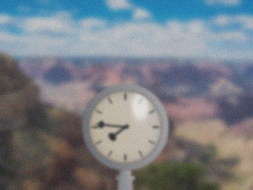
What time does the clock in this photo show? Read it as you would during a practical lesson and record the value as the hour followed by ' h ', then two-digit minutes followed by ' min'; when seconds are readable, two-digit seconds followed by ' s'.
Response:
7 h 46 min
